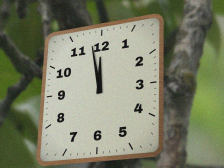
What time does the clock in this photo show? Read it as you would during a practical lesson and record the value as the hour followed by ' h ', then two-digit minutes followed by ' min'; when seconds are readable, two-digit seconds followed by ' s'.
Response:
11 h 58 min
